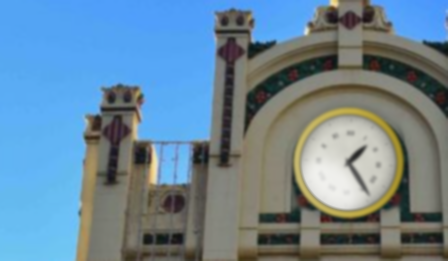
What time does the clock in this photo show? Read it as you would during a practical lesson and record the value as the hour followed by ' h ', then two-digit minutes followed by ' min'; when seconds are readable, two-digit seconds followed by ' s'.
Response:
1 h 24 min
